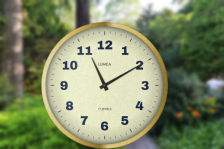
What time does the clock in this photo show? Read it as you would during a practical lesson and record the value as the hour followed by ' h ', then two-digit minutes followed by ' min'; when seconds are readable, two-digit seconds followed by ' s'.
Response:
11 h 10 min
